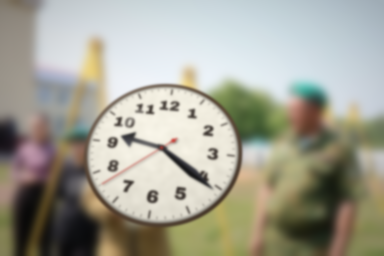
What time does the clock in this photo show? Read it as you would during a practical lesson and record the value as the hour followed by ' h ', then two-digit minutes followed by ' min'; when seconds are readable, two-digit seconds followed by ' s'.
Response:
9 h 20 min 38 s
